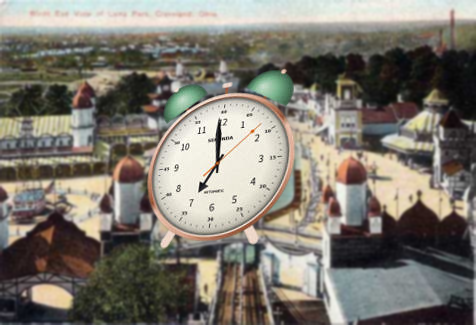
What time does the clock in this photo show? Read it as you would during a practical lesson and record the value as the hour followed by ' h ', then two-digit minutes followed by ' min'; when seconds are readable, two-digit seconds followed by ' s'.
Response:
6 h 59 min 08 s
